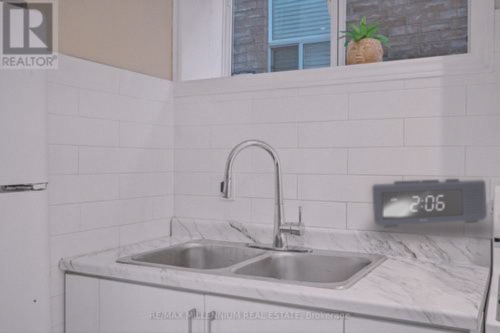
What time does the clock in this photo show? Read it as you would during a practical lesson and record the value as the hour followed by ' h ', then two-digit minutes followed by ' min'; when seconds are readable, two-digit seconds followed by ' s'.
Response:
2 h 06 min
